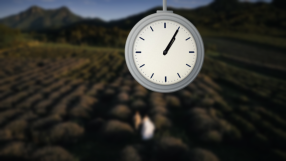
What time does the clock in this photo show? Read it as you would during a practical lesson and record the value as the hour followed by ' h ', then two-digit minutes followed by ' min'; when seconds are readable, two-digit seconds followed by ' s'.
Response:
1 h 05 min
